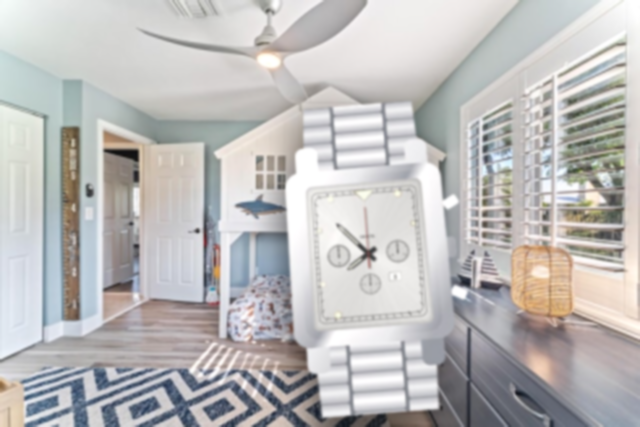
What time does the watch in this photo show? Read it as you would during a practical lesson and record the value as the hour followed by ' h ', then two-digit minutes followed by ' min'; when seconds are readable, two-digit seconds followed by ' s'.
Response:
7 h 53 min
